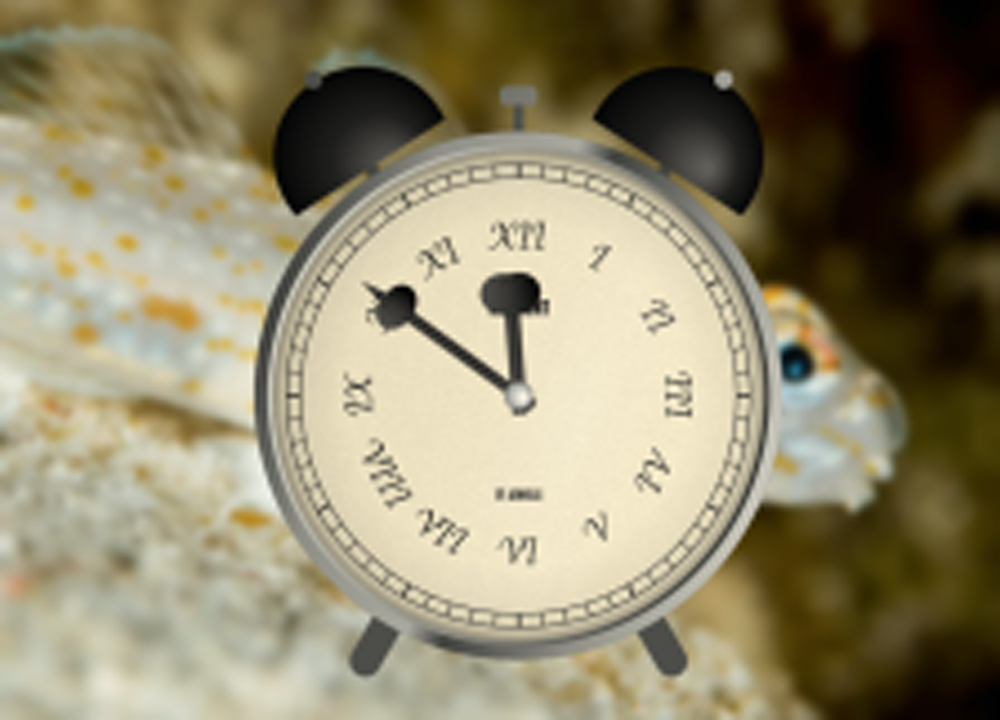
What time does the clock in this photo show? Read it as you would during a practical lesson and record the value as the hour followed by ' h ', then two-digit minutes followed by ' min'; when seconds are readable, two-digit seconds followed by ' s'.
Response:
11 h 51 min
